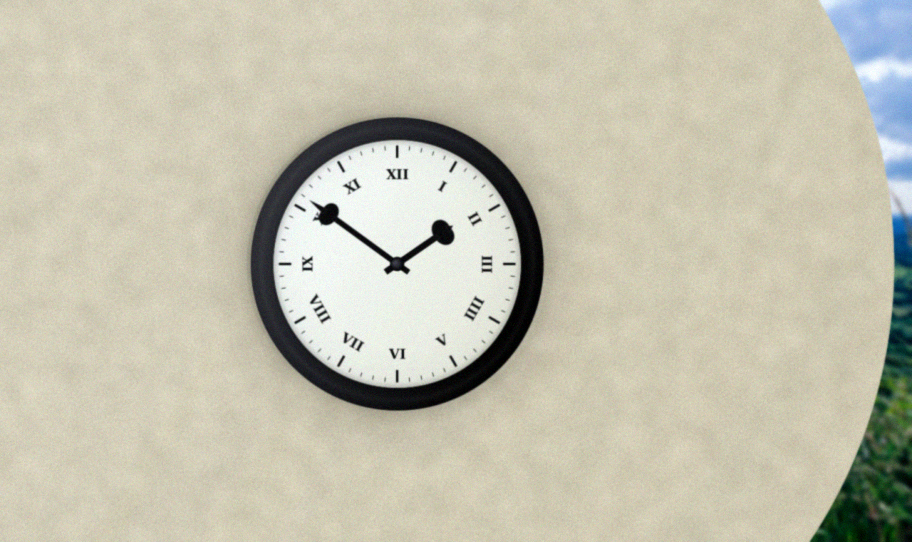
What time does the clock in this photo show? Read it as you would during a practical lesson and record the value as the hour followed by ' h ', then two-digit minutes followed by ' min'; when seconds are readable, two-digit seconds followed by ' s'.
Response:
1 h 51 min
